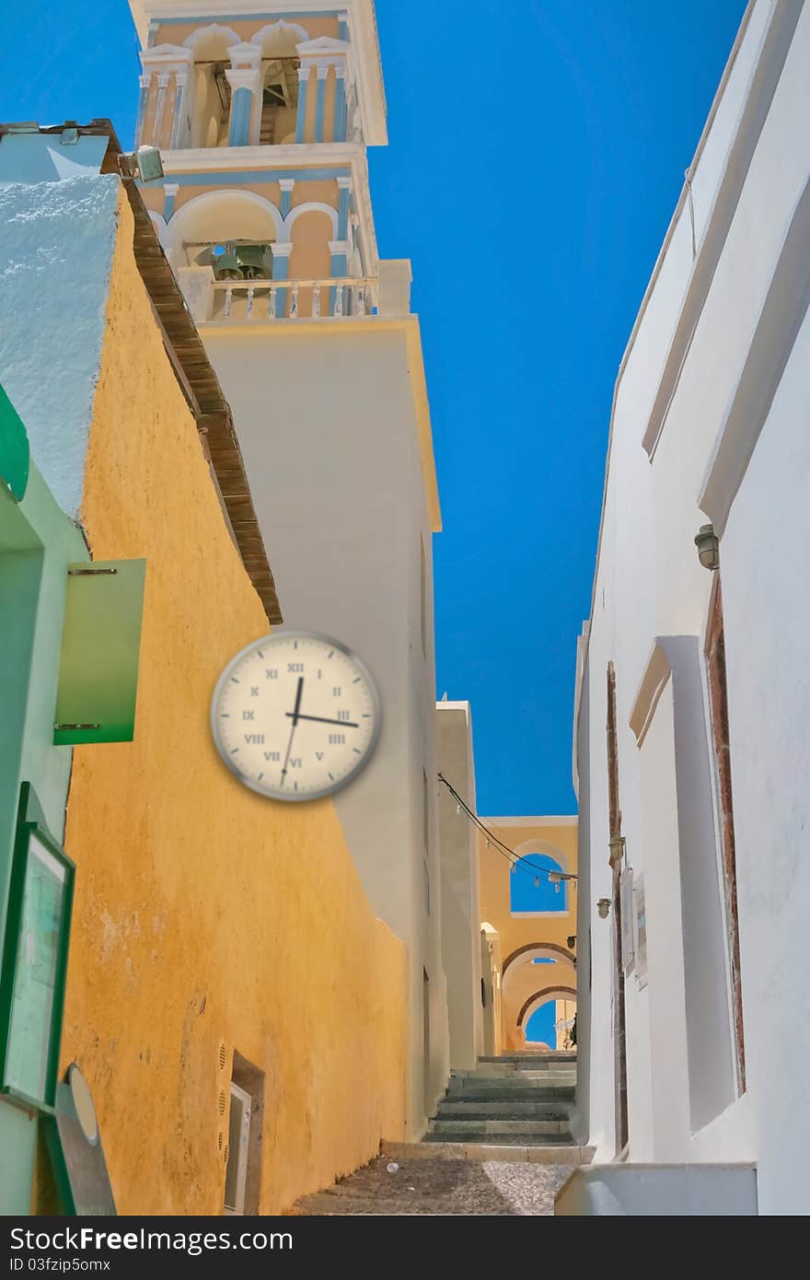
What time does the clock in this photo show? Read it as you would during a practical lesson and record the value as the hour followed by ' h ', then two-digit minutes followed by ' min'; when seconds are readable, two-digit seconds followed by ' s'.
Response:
12 h 16 min 32 s
